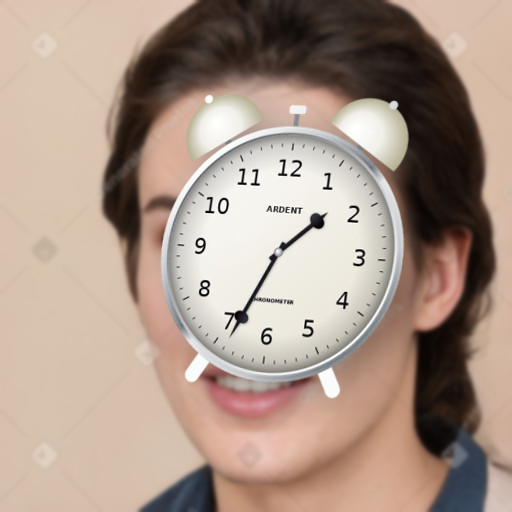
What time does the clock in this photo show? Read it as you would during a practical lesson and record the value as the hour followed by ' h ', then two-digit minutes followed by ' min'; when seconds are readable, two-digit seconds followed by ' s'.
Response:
1 h 34 min
